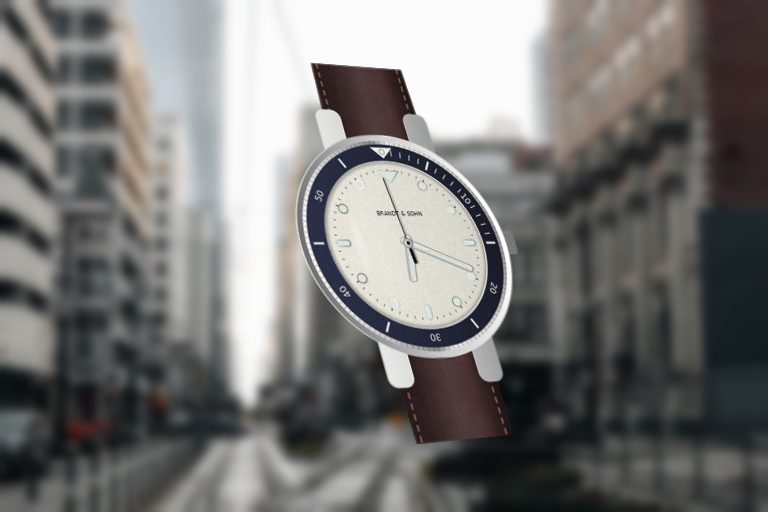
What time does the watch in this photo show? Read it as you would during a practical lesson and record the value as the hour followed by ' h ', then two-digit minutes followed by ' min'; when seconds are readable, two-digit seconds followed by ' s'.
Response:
6 h 18 min 59 s
